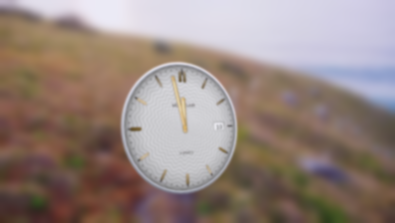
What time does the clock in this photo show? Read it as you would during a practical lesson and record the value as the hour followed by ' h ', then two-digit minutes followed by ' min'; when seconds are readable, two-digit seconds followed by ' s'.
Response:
11 h 58 min
